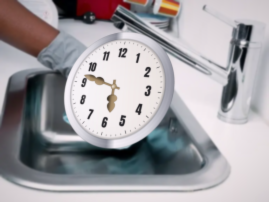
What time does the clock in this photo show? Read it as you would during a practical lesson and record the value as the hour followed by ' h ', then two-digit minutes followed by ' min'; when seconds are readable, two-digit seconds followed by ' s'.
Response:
5 h 47 min
